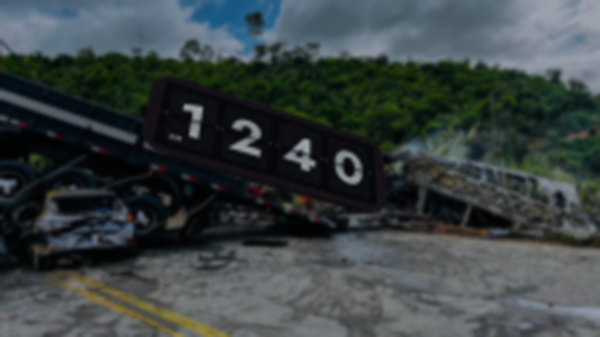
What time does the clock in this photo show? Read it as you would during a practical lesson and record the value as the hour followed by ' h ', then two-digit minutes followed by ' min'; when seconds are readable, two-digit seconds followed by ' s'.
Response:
12 h 40 min
